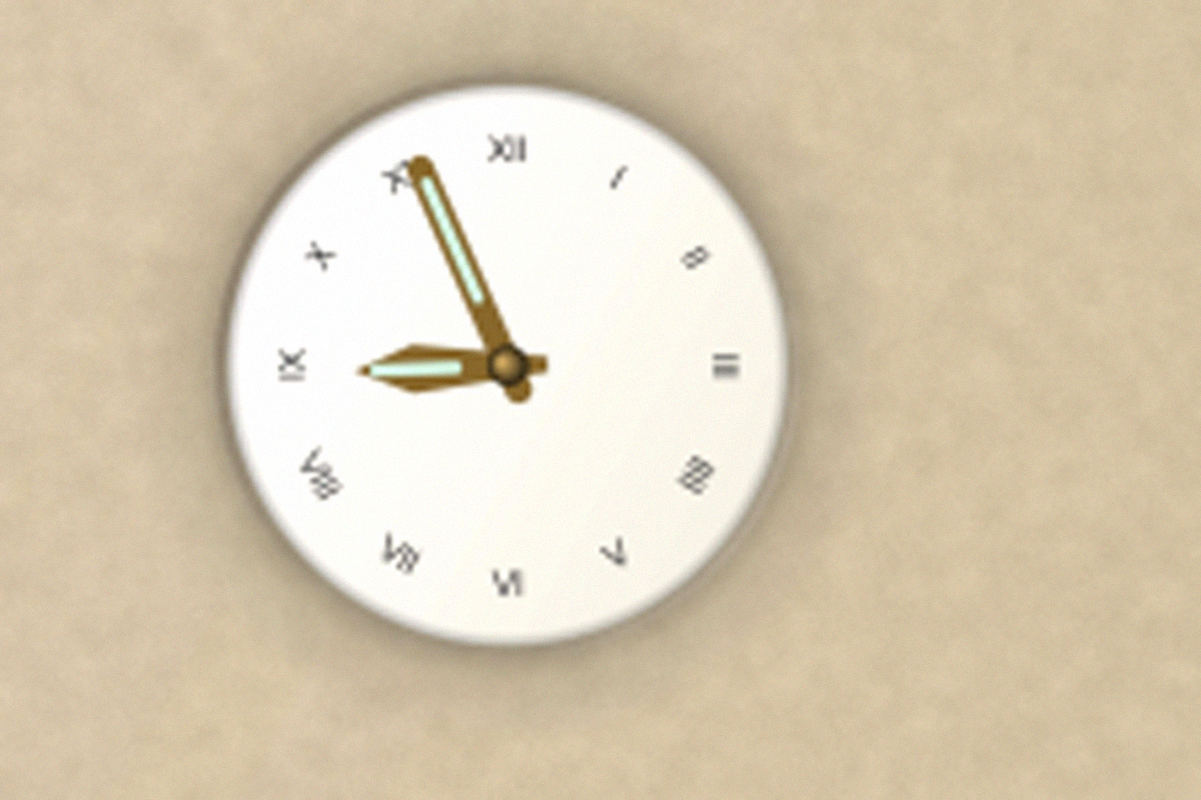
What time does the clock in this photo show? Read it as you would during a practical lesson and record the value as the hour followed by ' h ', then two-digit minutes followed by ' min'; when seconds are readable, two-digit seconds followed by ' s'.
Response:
8 h 56 min
